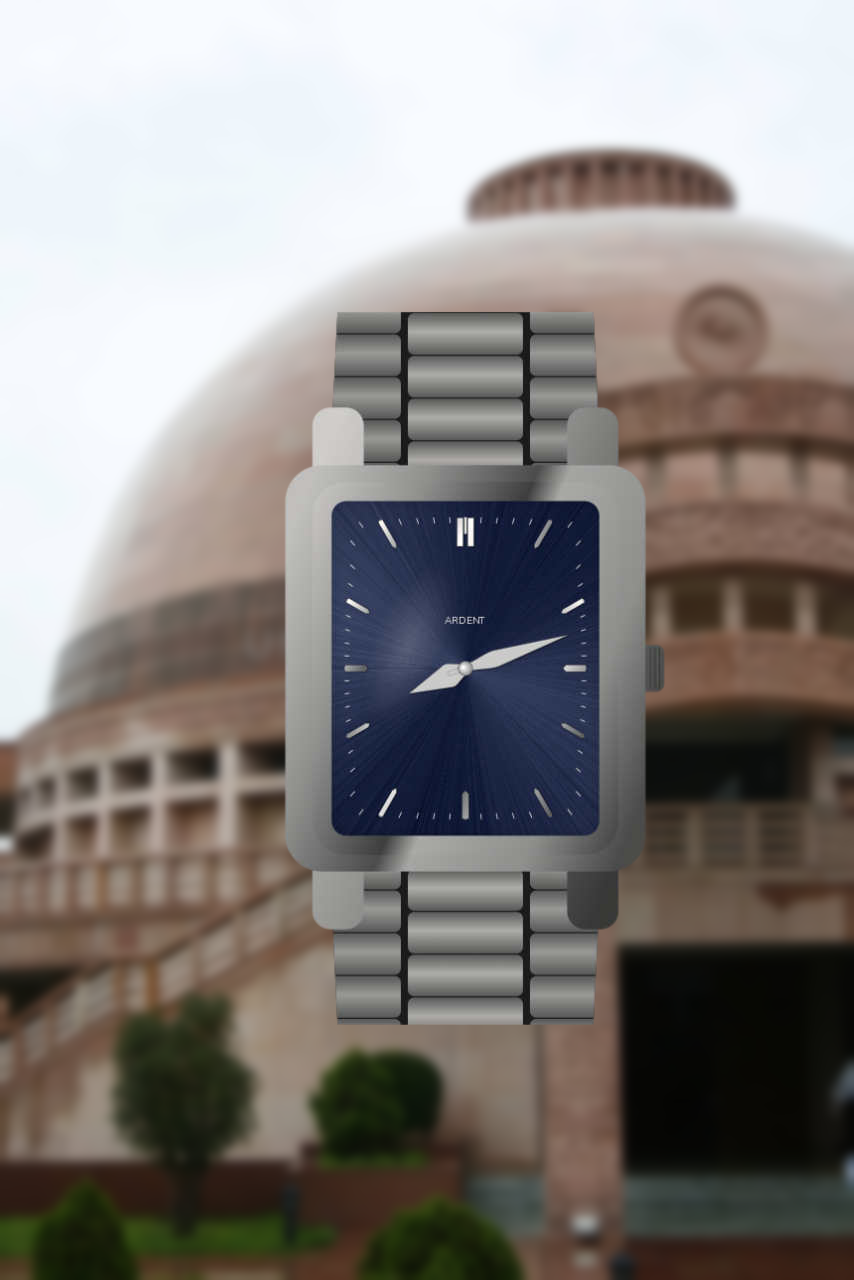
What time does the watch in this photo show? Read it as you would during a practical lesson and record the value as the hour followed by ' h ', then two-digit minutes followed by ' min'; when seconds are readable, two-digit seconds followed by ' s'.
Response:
8 h 12 min
